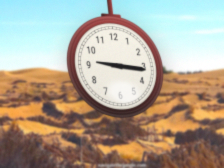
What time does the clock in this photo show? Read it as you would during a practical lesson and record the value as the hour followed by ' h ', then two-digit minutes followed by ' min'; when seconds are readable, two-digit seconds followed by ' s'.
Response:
9 h 16 min
